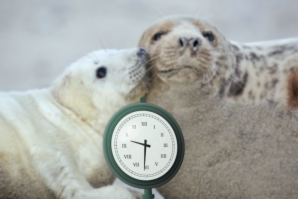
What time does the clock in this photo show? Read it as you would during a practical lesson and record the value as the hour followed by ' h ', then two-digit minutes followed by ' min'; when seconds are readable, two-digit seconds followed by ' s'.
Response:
9 h 31 min
